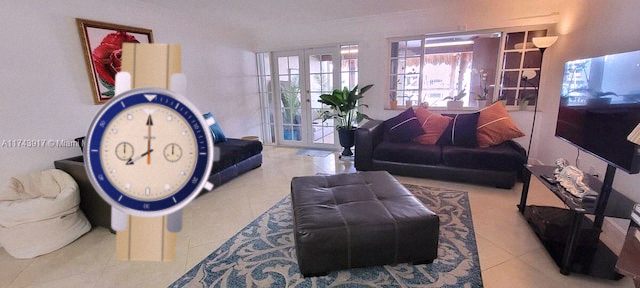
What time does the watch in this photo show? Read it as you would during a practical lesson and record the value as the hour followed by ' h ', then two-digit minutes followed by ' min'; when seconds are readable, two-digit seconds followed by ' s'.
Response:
8 h 00 min
